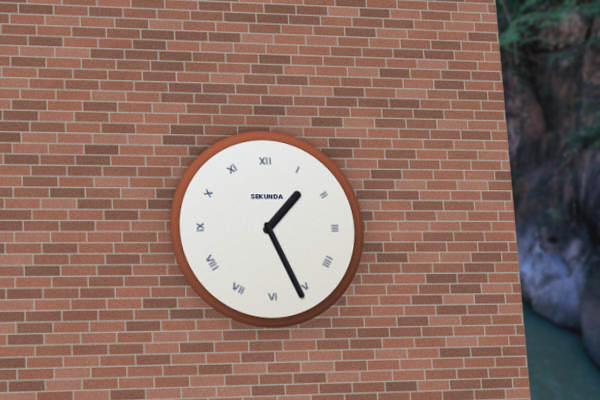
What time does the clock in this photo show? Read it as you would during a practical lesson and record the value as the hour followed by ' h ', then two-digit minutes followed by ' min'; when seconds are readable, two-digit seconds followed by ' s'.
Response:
1 h 26 min
